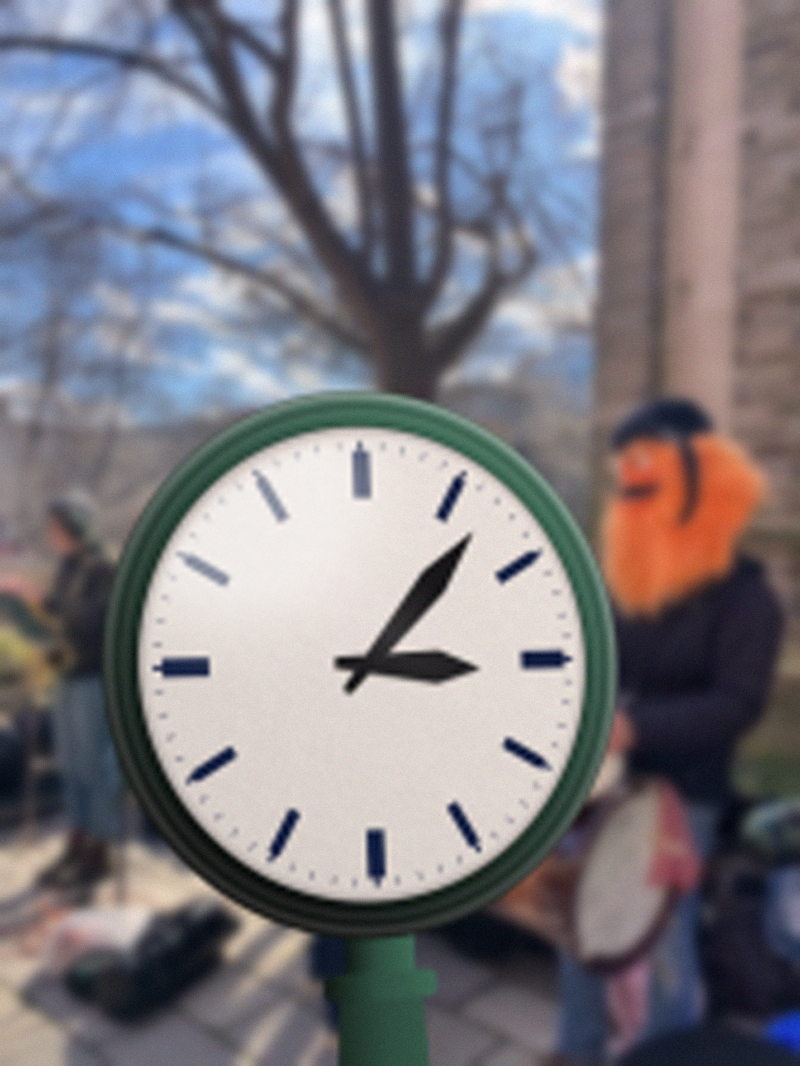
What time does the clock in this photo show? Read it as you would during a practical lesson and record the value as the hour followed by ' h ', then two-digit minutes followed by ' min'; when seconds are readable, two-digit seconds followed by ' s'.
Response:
3 h 07 min
